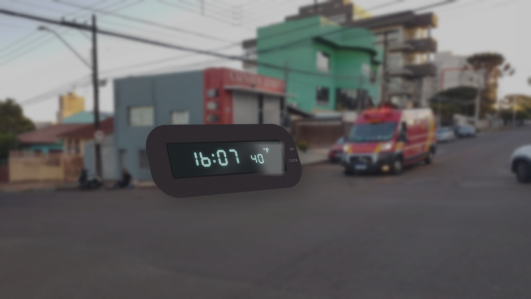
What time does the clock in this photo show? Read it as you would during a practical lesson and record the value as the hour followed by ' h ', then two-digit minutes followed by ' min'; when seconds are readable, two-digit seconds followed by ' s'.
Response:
16 h 07 min
